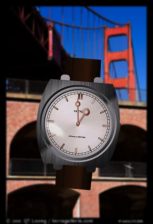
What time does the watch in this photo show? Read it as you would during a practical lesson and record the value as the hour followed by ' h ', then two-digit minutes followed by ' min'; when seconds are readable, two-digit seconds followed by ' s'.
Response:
12 h 59 min
